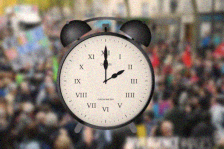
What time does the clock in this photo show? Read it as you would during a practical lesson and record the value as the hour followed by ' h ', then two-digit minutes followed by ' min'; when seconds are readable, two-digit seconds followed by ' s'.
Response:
2 h 00 min
